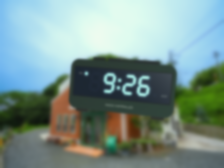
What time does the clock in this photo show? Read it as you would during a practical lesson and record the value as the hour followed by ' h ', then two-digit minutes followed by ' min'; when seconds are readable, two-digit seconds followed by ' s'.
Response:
9 h 26 min
